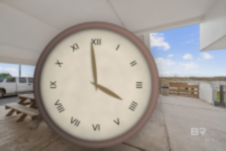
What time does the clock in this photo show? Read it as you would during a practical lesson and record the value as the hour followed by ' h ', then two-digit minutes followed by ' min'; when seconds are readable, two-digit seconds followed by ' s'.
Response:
3 h 59 min
